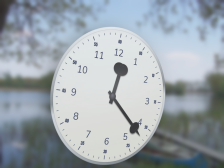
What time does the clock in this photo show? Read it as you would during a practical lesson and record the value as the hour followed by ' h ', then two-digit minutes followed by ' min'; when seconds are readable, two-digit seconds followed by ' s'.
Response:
12 h 22 min
